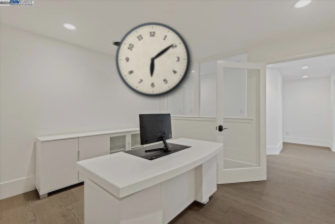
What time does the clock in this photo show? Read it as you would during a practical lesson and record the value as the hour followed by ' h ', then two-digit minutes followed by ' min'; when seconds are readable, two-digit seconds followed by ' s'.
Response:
6 h 09 min
